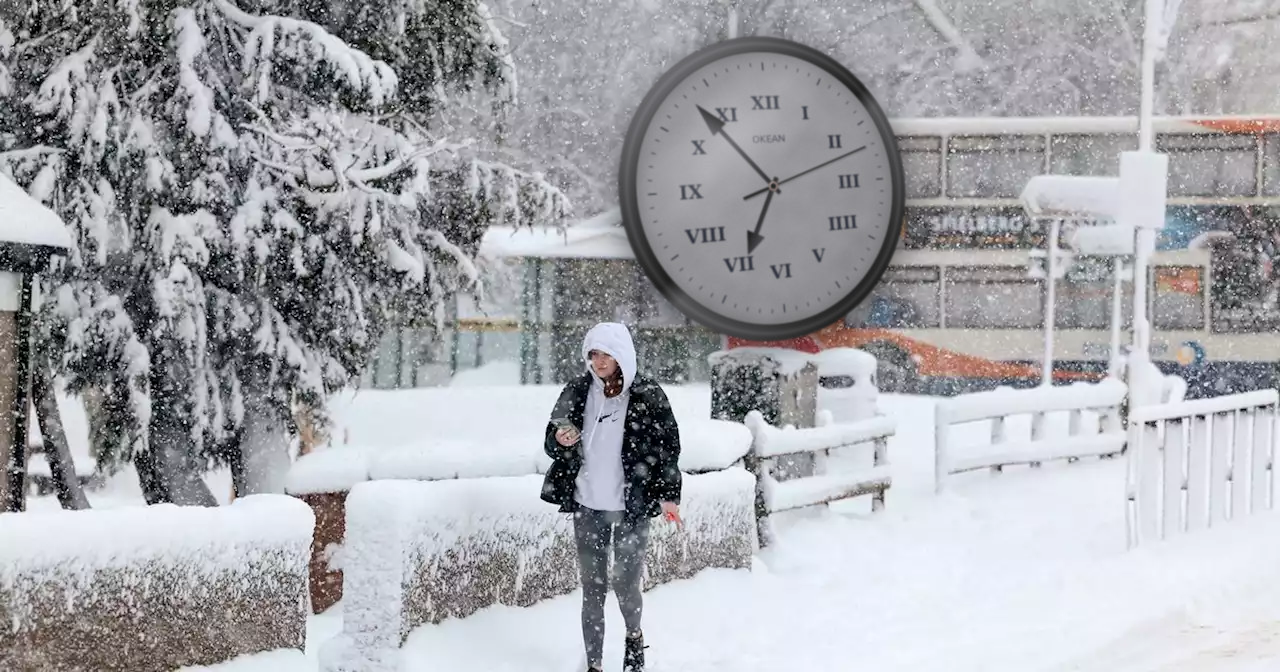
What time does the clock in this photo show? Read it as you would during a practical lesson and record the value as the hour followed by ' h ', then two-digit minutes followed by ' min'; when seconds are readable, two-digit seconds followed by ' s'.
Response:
6 h 53 min 12 s
